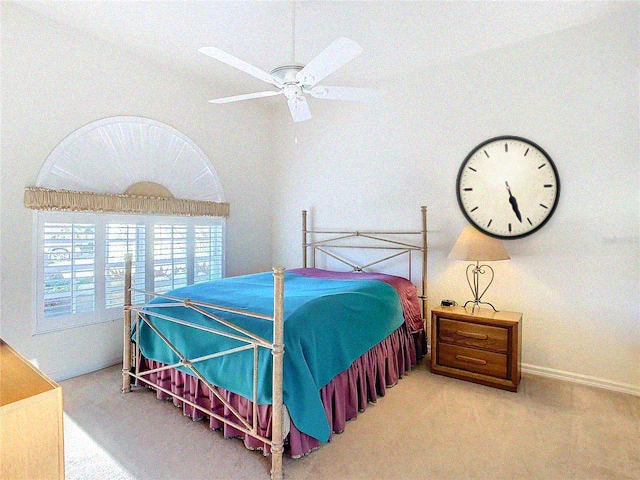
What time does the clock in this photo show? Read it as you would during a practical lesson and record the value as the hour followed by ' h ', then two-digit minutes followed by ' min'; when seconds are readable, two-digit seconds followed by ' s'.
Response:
5 h 27 min
